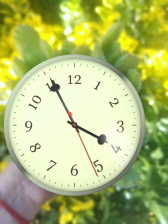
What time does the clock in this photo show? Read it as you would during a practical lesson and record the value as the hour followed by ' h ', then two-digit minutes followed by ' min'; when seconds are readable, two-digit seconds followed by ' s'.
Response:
3 h 55 min 26 s
